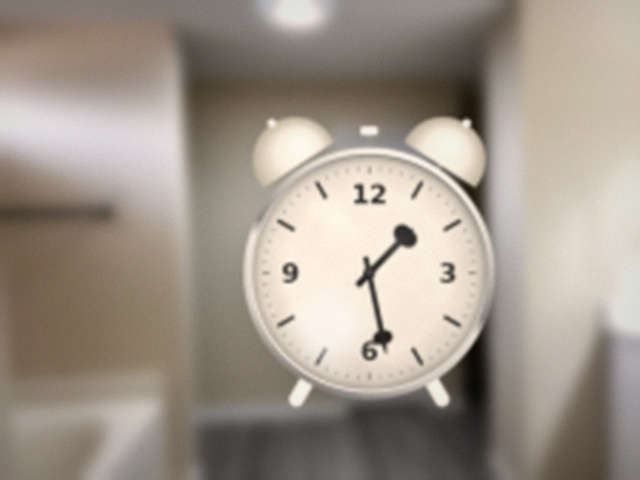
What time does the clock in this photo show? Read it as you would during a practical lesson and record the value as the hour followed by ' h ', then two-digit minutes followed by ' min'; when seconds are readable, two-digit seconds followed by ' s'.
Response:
1 h 28 min
